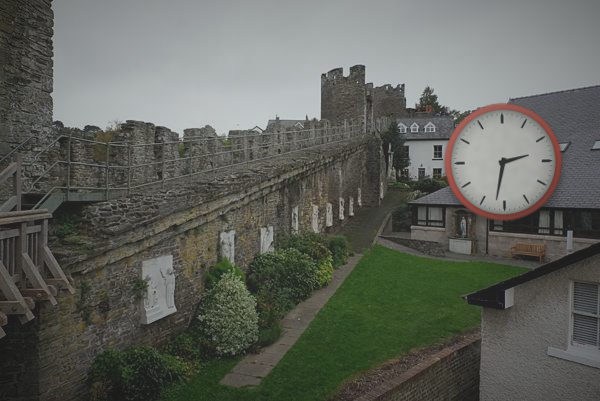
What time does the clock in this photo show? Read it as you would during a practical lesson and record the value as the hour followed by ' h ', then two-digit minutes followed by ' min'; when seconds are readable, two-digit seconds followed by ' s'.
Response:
2 h 32 min
